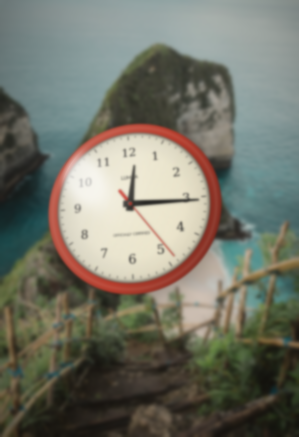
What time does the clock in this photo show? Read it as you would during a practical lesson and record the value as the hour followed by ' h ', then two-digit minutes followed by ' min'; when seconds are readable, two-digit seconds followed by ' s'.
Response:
12 h 15 min 24 s
